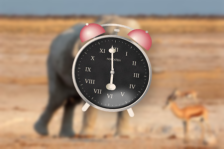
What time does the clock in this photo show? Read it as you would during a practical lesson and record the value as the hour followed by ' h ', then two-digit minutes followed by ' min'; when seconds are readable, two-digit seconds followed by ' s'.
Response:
5 h 59 min
